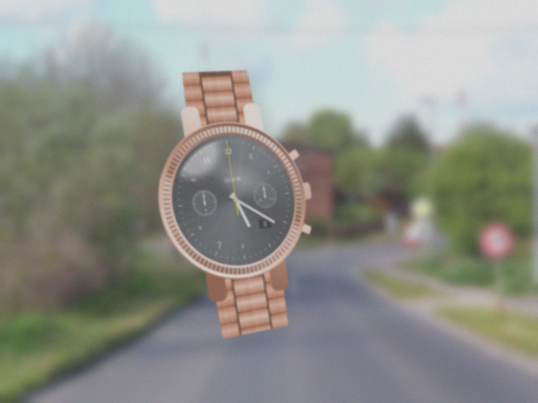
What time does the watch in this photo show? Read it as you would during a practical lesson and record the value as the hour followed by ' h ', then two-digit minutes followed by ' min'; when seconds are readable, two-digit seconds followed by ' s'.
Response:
5 h 21 min
